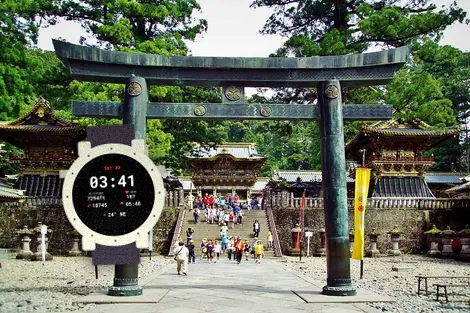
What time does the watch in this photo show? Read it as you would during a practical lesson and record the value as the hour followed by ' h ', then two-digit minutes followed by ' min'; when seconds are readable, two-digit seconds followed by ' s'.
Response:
3 h 41 min
